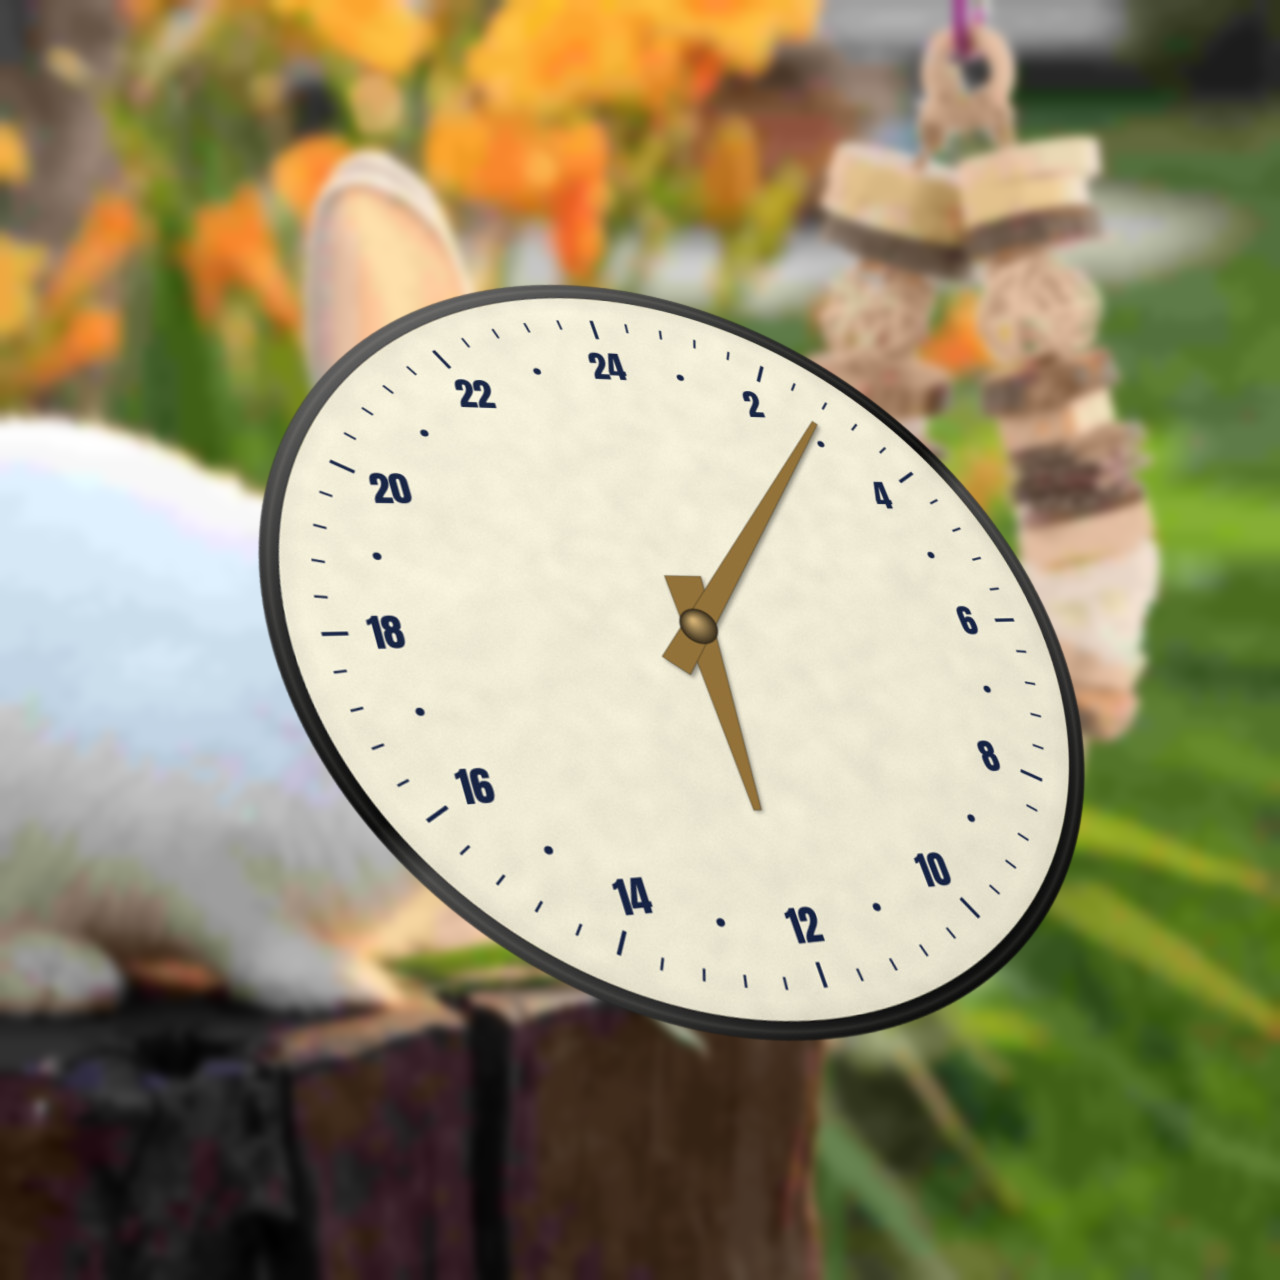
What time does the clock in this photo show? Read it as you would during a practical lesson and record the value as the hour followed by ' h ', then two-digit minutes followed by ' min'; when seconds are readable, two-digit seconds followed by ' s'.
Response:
12 h 07 min
